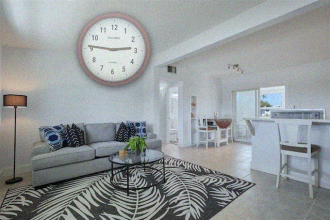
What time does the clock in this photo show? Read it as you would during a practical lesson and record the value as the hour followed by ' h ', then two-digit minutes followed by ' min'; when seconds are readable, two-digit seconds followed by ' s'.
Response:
2 h 46 min
